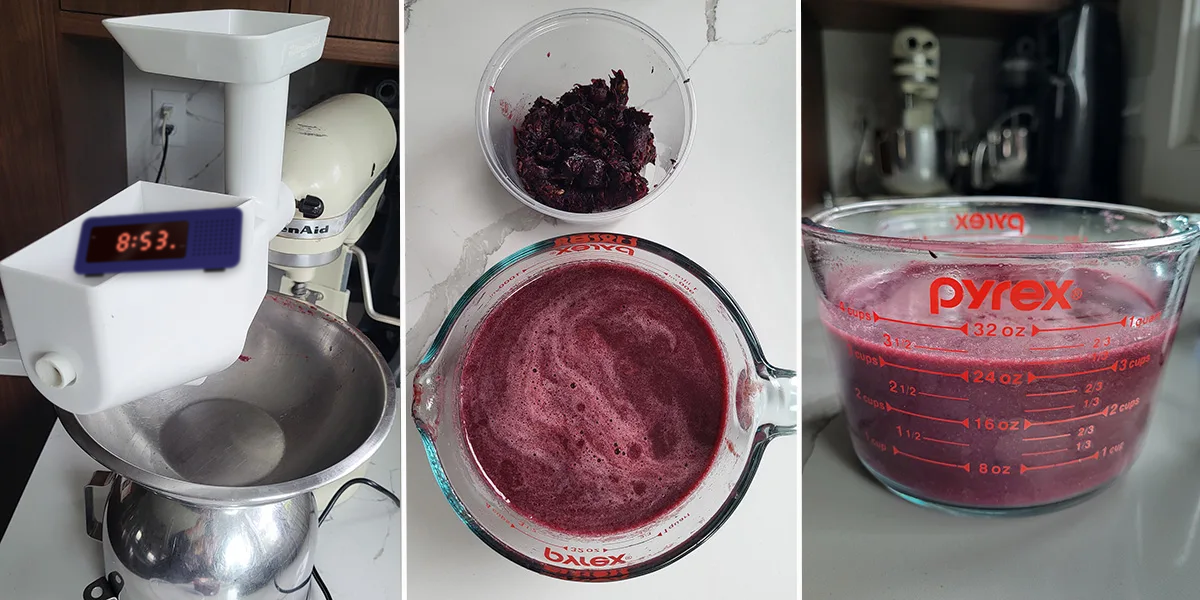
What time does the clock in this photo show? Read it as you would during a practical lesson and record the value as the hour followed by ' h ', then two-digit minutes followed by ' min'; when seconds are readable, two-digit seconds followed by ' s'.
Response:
8 h 53 min
